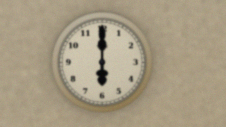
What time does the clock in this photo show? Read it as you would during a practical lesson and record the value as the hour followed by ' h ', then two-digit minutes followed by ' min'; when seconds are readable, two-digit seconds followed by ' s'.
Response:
6 h 00 min
